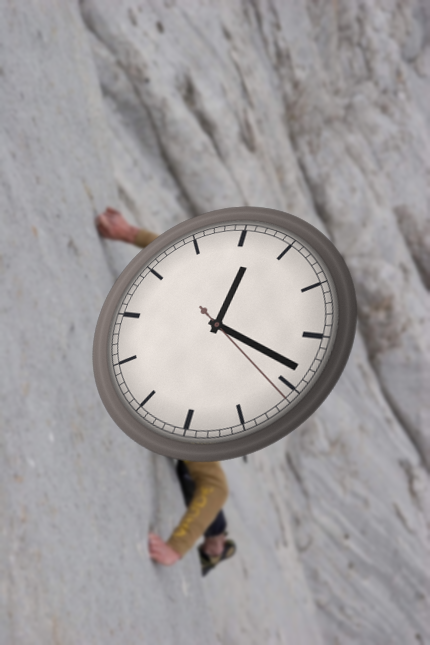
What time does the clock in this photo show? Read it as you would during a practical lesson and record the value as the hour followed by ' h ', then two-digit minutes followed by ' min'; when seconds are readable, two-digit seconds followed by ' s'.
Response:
12 h 18 min 21 s
